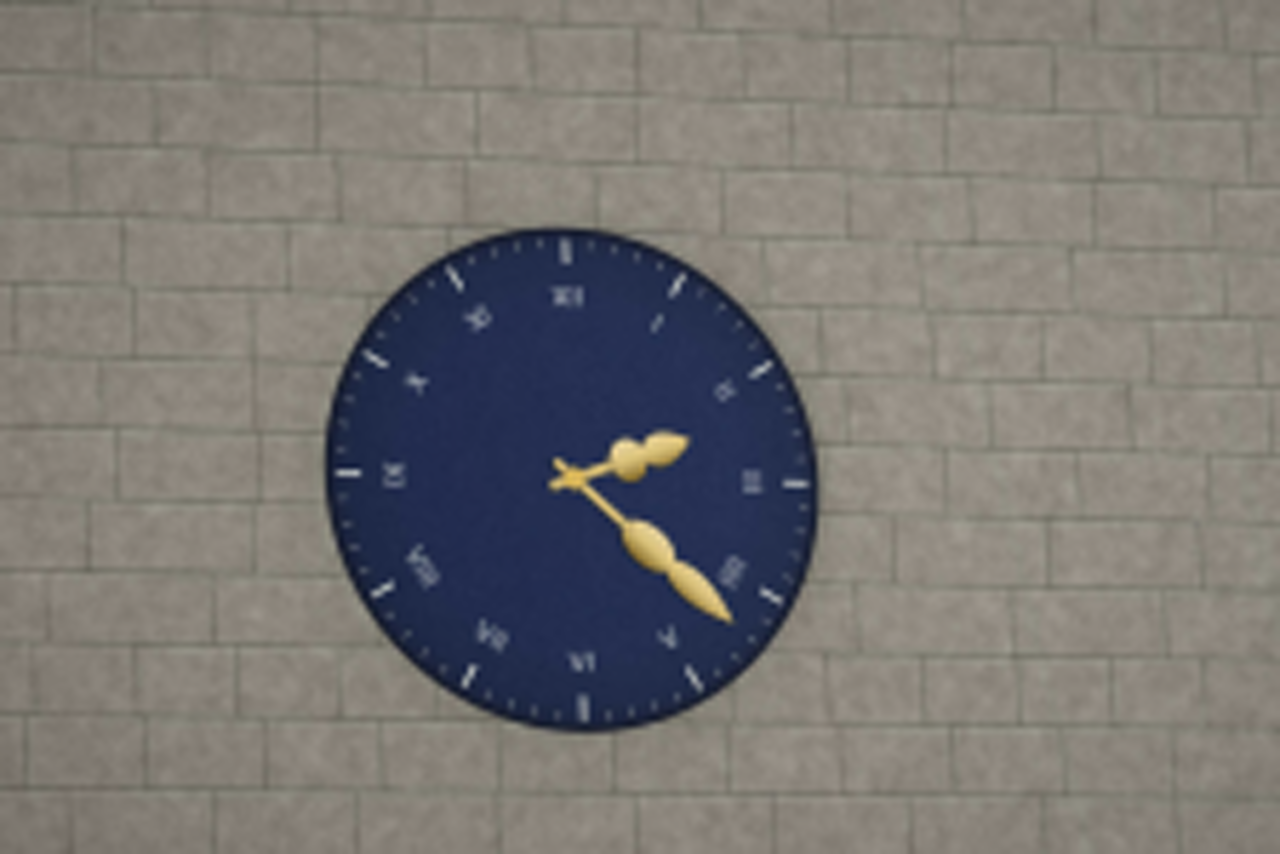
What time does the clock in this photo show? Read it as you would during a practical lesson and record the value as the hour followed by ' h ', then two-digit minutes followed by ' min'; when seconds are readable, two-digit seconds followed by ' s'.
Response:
2 h 22 min
